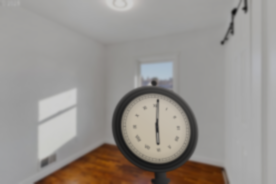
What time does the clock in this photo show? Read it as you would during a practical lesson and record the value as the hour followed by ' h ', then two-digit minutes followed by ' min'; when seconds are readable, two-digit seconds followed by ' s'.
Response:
6 h 01 min
